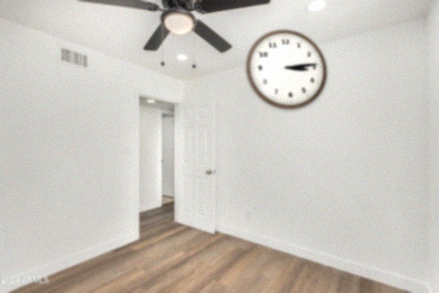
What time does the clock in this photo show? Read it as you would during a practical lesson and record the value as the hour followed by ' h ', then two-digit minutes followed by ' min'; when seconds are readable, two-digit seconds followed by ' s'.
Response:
3 h 14 min
